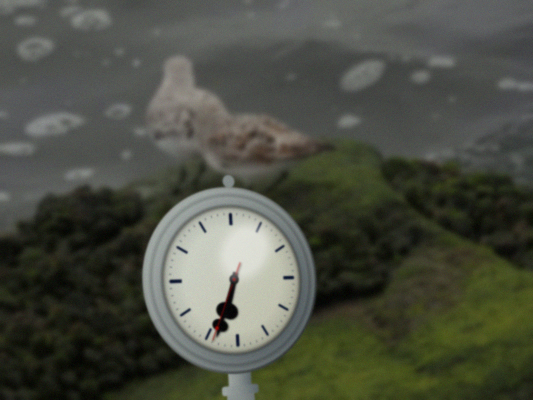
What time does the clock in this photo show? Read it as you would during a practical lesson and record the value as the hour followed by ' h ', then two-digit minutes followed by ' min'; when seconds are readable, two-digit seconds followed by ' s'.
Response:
6 h 33 min 34 s
